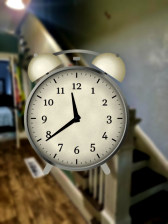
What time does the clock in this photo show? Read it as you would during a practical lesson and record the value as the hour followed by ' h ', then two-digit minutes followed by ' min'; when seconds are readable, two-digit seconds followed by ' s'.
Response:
11 h 39 min
